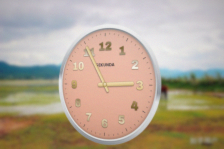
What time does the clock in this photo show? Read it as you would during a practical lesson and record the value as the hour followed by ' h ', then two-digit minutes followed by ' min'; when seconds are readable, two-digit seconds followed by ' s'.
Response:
2 h 55 min
